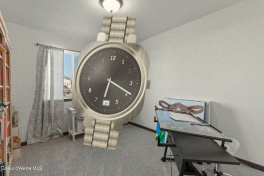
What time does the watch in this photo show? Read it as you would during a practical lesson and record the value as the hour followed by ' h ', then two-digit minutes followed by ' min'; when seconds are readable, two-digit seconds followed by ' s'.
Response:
6 h 19 min
